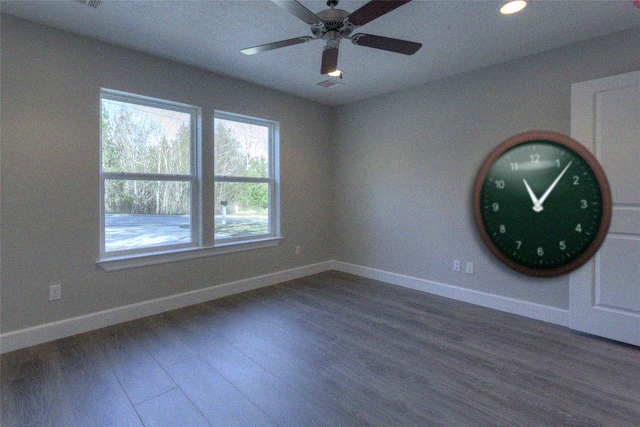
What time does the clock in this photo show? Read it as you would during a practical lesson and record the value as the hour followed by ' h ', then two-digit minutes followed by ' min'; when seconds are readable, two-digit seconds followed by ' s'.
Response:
11 h 07 min
